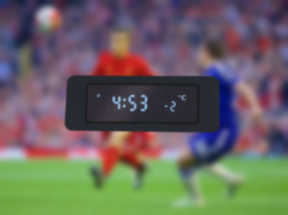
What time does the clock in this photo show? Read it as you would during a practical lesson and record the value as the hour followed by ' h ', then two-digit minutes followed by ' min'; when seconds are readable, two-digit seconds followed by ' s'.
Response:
4 h 53 min
